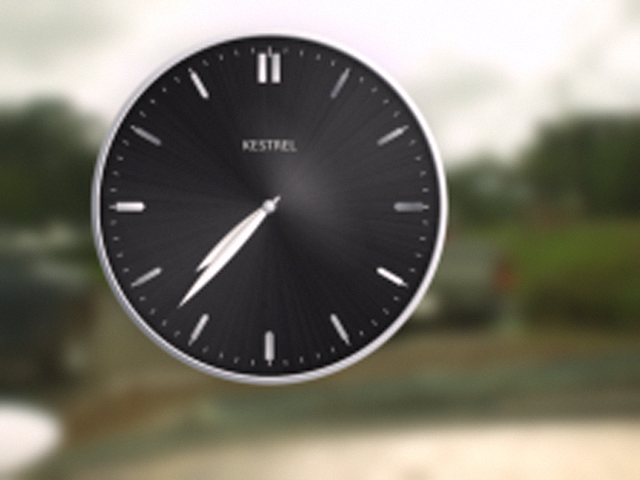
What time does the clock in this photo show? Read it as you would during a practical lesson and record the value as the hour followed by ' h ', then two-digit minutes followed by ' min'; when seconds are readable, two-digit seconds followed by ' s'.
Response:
7 h 37 min
